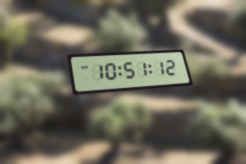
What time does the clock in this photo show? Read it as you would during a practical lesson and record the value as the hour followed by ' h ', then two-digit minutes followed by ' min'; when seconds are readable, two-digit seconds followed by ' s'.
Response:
10 h 51 min 12 s
